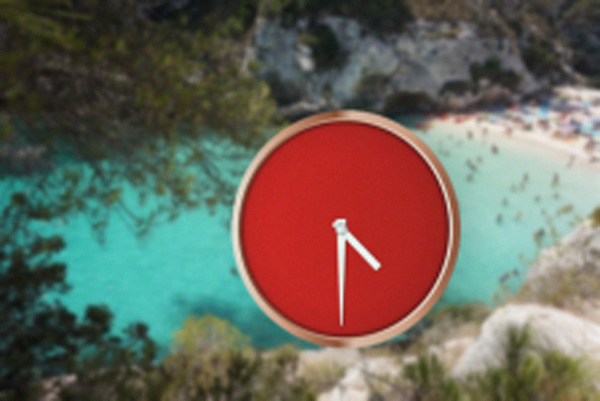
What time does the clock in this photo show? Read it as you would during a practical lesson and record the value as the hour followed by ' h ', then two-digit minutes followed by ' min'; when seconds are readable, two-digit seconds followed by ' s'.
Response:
4 h 30 min
